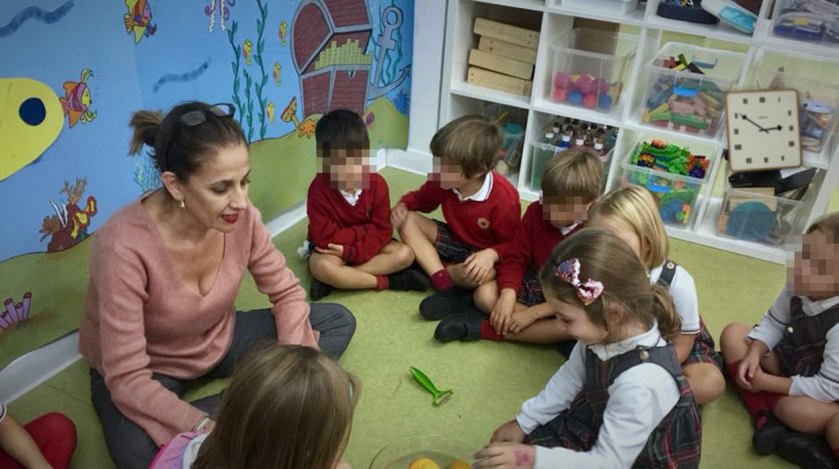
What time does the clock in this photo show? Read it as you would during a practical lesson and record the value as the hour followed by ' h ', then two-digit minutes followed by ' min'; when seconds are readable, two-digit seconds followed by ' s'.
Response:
2 h 51 min
